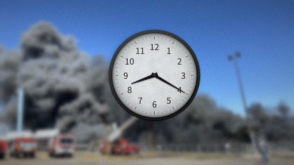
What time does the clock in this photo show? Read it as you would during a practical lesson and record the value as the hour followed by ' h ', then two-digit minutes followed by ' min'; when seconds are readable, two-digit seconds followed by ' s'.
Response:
8 h 20 min
